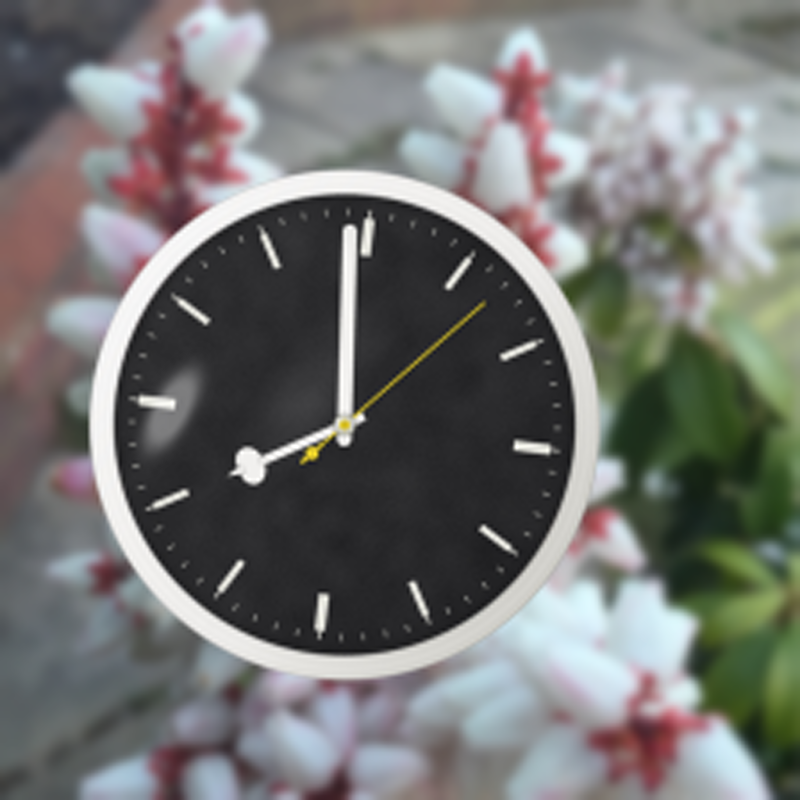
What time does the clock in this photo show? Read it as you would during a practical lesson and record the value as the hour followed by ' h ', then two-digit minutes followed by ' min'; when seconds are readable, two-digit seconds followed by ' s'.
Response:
7 h 59 min 07 s
